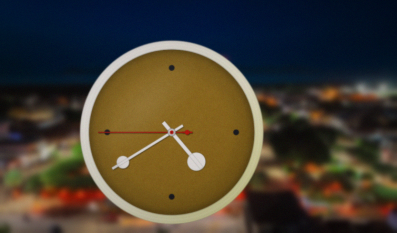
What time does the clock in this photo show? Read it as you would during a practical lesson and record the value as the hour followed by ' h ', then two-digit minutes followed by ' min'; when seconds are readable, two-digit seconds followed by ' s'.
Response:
4 h 39 min 45 s
